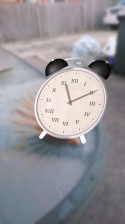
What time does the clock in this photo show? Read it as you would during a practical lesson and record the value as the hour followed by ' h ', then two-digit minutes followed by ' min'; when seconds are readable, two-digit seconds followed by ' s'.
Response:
11 h 10 min
